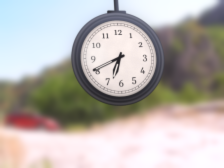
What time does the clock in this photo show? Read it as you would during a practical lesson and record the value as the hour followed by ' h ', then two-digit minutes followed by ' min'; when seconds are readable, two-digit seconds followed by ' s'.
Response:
6 h 41 min
